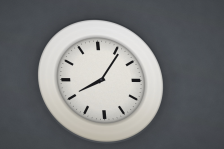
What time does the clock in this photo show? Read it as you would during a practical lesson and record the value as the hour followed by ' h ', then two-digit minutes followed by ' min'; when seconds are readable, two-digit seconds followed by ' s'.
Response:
8 h 06 min
